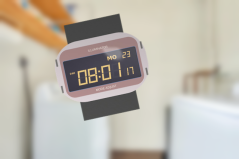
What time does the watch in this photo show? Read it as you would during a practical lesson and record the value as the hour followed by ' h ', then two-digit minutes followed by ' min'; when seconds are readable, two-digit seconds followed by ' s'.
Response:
8 h 01 min 17 s
